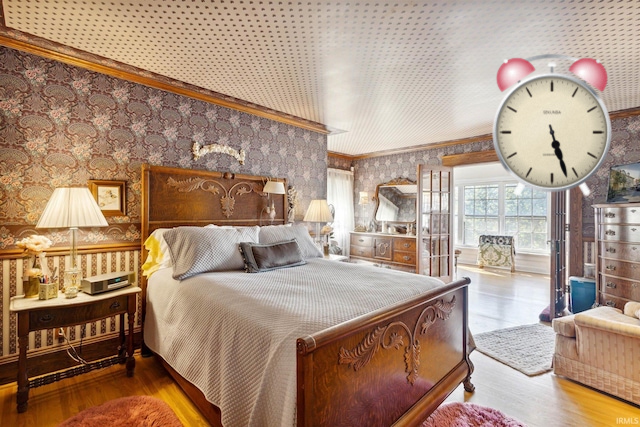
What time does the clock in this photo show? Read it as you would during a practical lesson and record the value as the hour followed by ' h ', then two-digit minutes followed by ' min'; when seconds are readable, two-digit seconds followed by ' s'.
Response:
5 h 27 min
